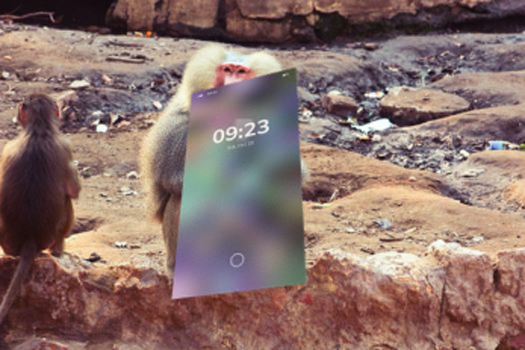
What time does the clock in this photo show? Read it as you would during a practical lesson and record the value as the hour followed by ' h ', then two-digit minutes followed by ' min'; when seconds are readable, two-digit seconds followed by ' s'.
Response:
9 h 23 min
